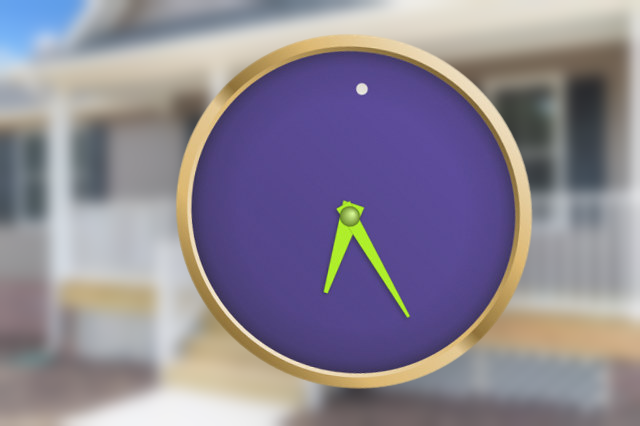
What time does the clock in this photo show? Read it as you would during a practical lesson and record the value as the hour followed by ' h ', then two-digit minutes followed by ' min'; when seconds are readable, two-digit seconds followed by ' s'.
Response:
6 h 24 min
